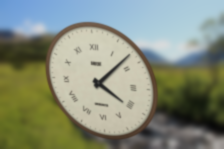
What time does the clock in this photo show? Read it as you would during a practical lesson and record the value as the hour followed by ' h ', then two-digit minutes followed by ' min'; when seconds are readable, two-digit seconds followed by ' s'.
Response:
4 h 08 min
